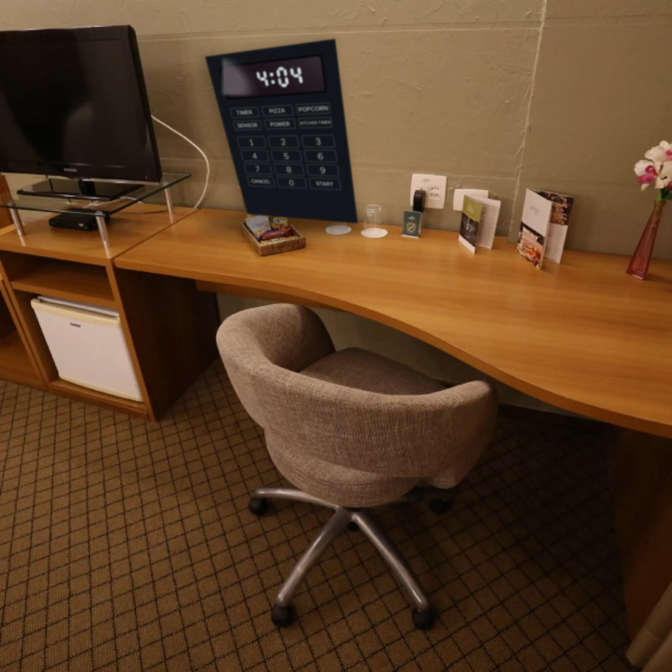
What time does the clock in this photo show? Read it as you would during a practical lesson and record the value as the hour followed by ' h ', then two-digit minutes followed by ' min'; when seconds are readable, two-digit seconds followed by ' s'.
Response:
4 h 04 min
